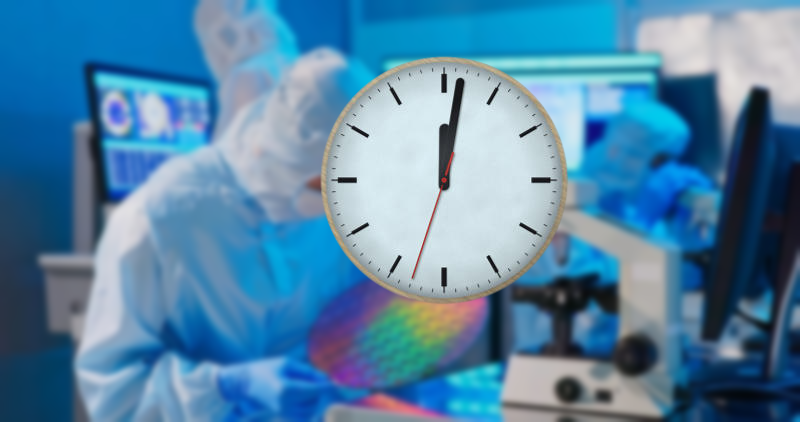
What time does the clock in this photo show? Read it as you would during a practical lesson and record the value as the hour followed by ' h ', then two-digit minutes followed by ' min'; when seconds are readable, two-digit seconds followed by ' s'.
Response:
12 h 01 min 33 s
